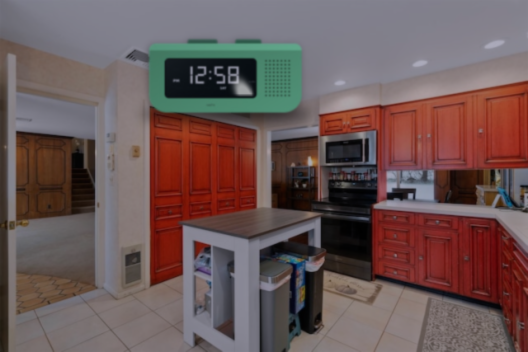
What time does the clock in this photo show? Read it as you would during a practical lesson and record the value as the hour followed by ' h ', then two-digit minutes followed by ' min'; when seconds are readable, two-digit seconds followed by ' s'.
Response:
12 h 58 min
